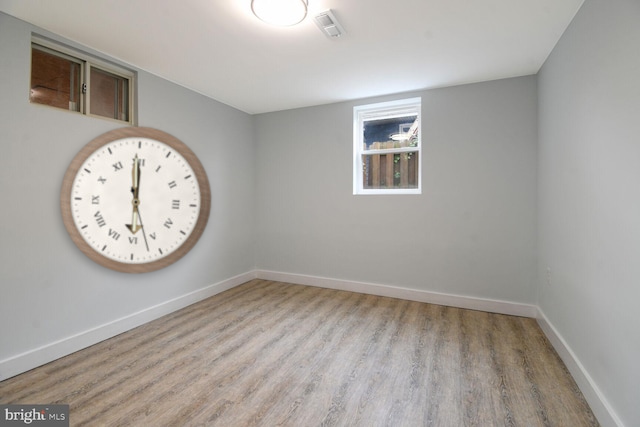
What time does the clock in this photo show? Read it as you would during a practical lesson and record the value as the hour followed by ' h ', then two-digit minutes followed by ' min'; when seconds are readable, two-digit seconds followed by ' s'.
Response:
5 h 59 min 27 s
